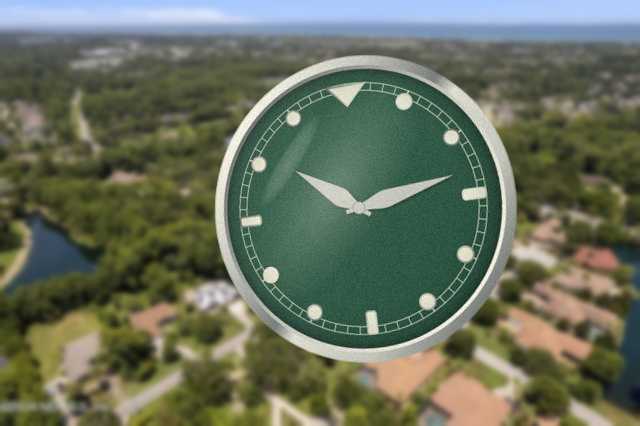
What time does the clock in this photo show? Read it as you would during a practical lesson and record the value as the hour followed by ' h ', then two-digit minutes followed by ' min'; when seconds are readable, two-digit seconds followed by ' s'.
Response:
10 h 13 min
